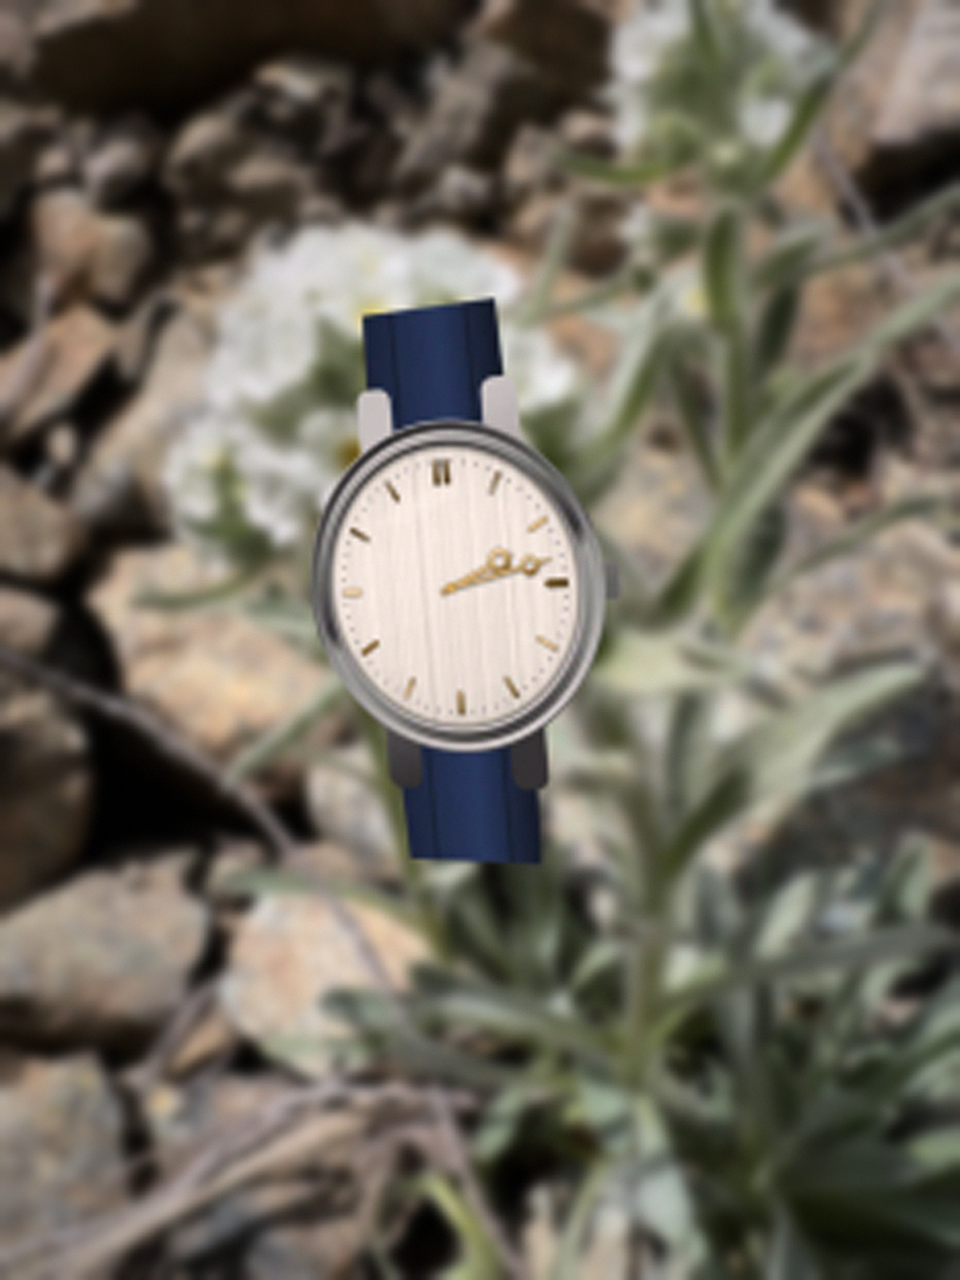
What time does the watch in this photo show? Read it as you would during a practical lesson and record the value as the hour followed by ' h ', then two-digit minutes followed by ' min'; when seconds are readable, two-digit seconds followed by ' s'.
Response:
2 h 13 min
